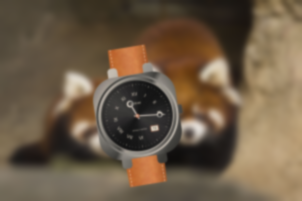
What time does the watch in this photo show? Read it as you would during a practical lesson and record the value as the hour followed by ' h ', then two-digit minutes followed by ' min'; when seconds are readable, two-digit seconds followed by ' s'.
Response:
11 h 16 min
